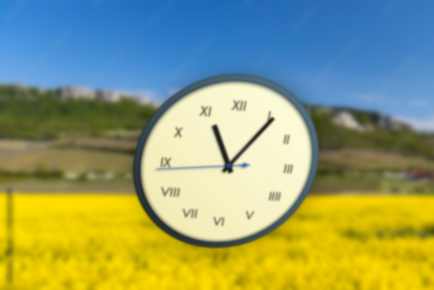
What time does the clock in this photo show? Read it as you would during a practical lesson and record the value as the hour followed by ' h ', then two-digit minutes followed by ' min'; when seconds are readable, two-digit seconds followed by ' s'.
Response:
11 h 05 min 44 s
